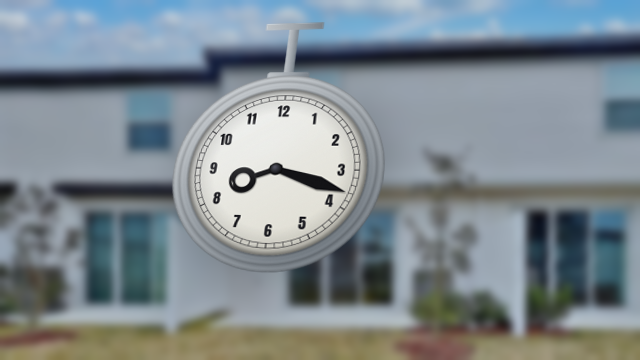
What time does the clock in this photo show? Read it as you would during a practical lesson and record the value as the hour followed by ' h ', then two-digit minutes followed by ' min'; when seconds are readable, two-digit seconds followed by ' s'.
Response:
8 h 18 min
